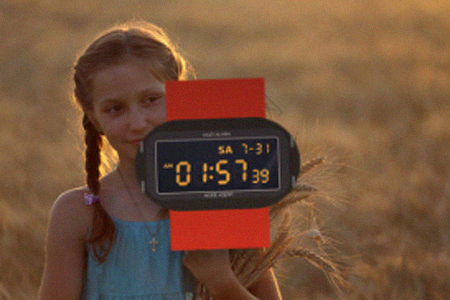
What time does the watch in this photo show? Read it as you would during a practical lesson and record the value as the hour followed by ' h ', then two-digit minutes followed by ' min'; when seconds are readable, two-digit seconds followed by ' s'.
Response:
1 h 57 min 39 s
